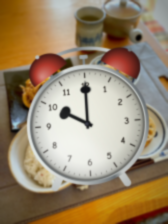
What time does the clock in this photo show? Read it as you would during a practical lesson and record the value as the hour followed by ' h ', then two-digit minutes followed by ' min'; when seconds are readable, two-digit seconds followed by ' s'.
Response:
10 h 00 min
